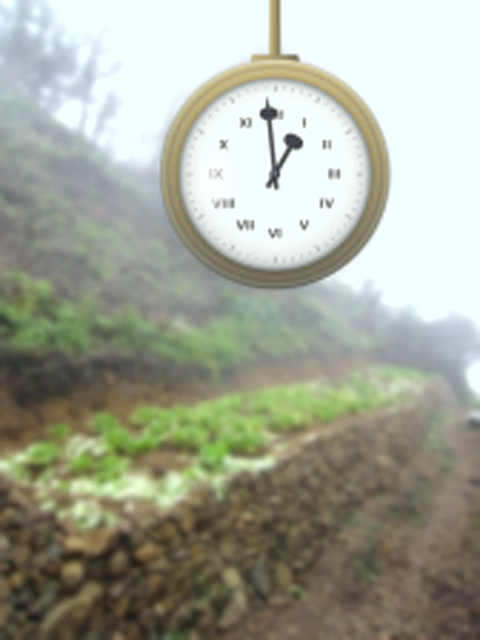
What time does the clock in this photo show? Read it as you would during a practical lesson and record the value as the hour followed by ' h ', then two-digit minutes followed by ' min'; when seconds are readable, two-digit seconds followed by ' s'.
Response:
12 h 59 min
